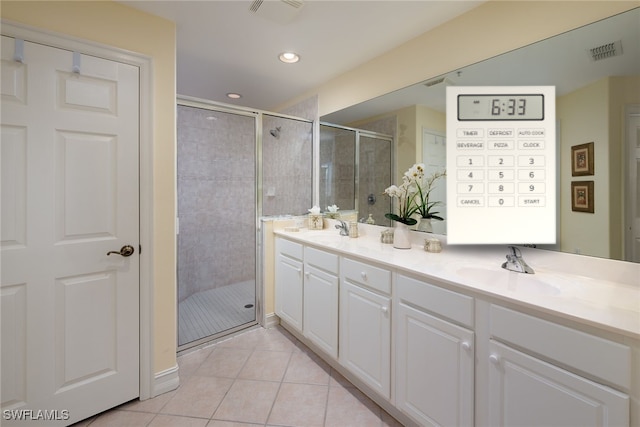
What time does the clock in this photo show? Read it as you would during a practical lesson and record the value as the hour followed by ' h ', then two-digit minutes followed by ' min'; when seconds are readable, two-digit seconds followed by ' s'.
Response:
6 h 33 min
